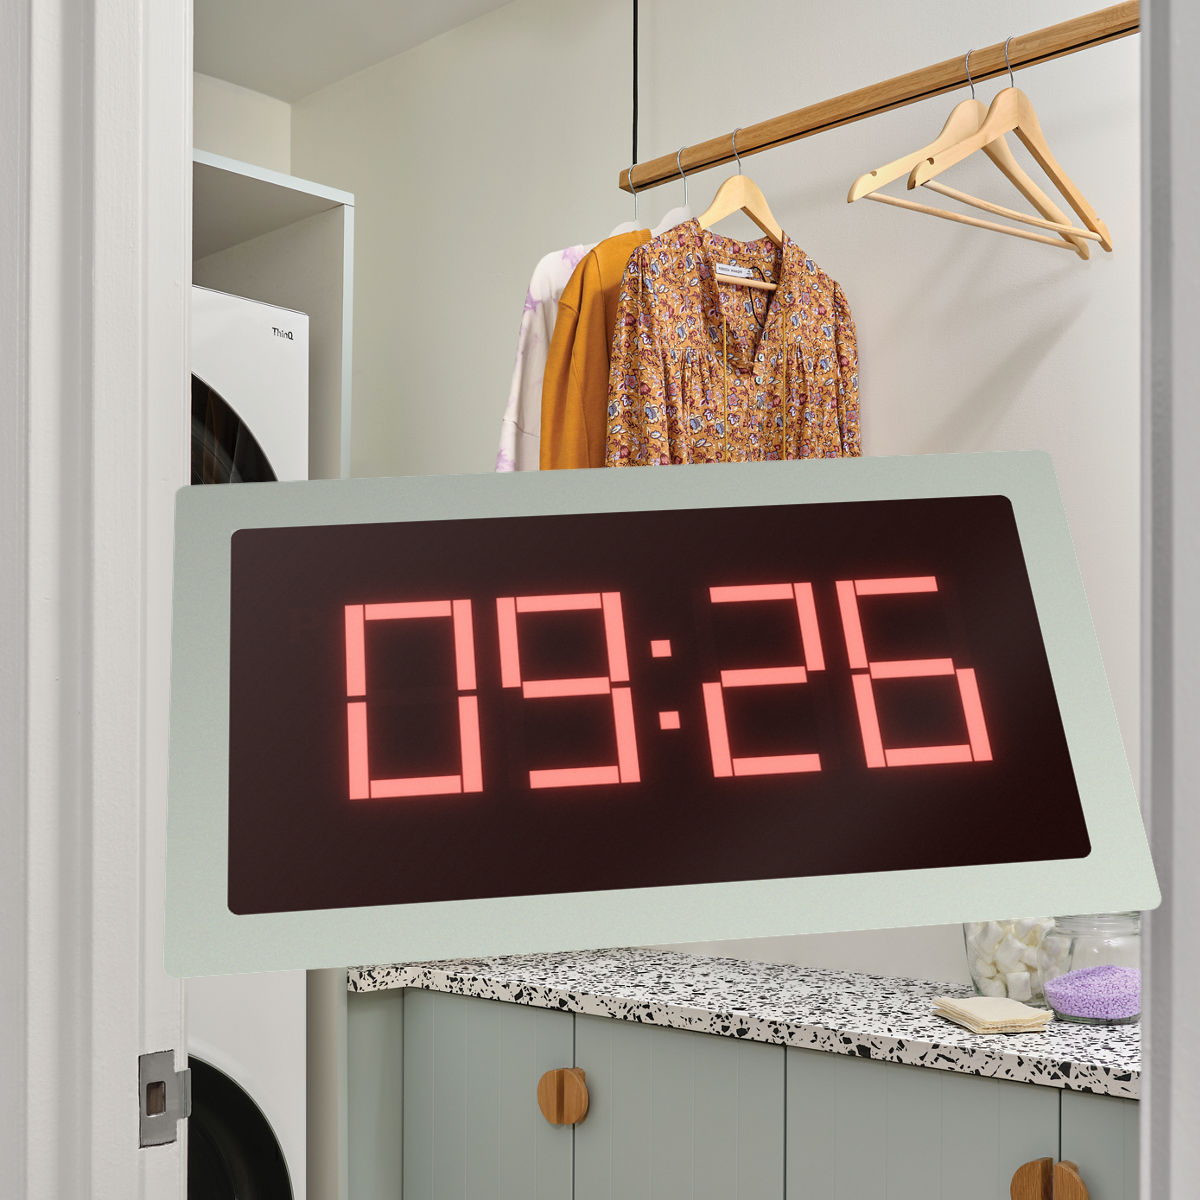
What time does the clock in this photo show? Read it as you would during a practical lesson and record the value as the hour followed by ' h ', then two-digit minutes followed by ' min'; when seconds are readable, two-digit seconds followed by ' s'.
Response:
9 h 26 min
